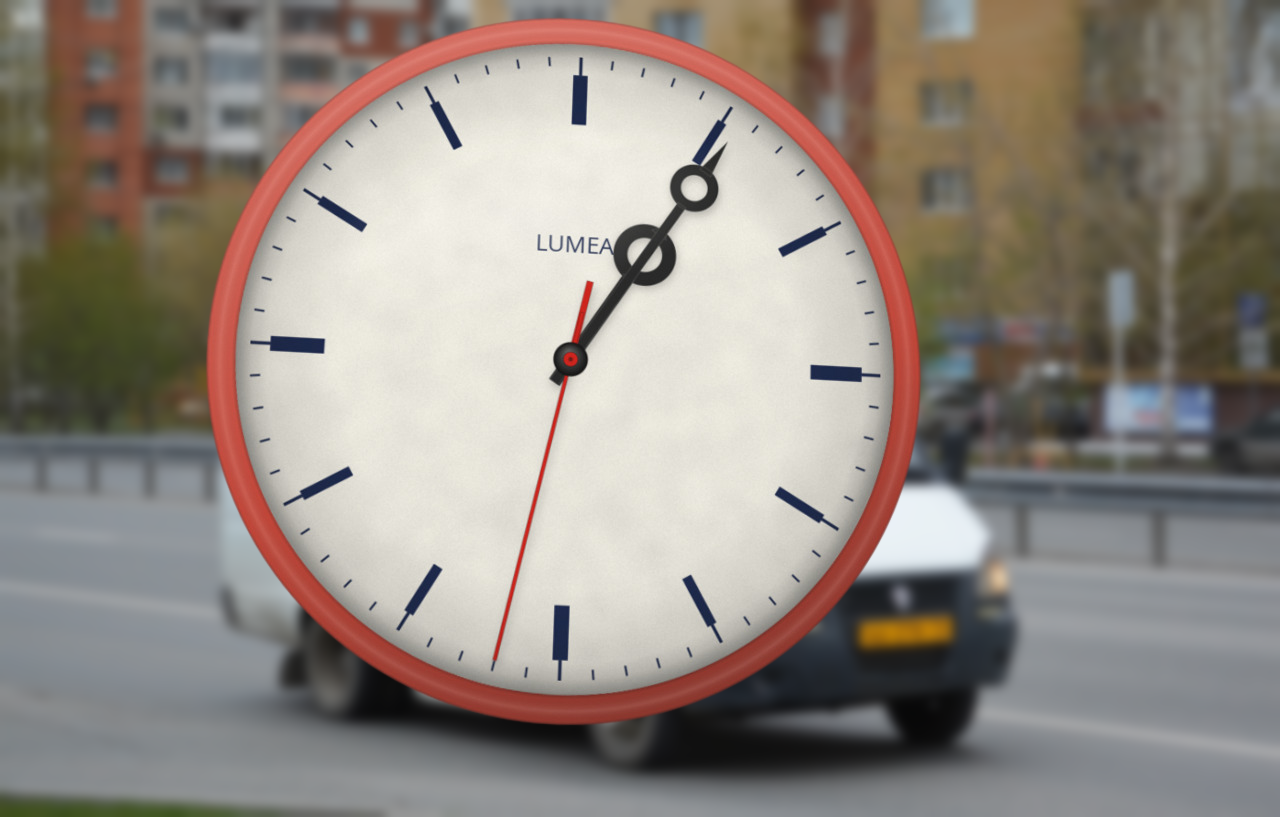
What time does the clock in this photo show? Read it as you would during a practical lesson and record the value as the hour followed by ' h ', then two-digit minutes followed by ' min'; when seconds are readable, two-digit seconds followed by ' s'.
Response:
1 h 05 min 32 s
